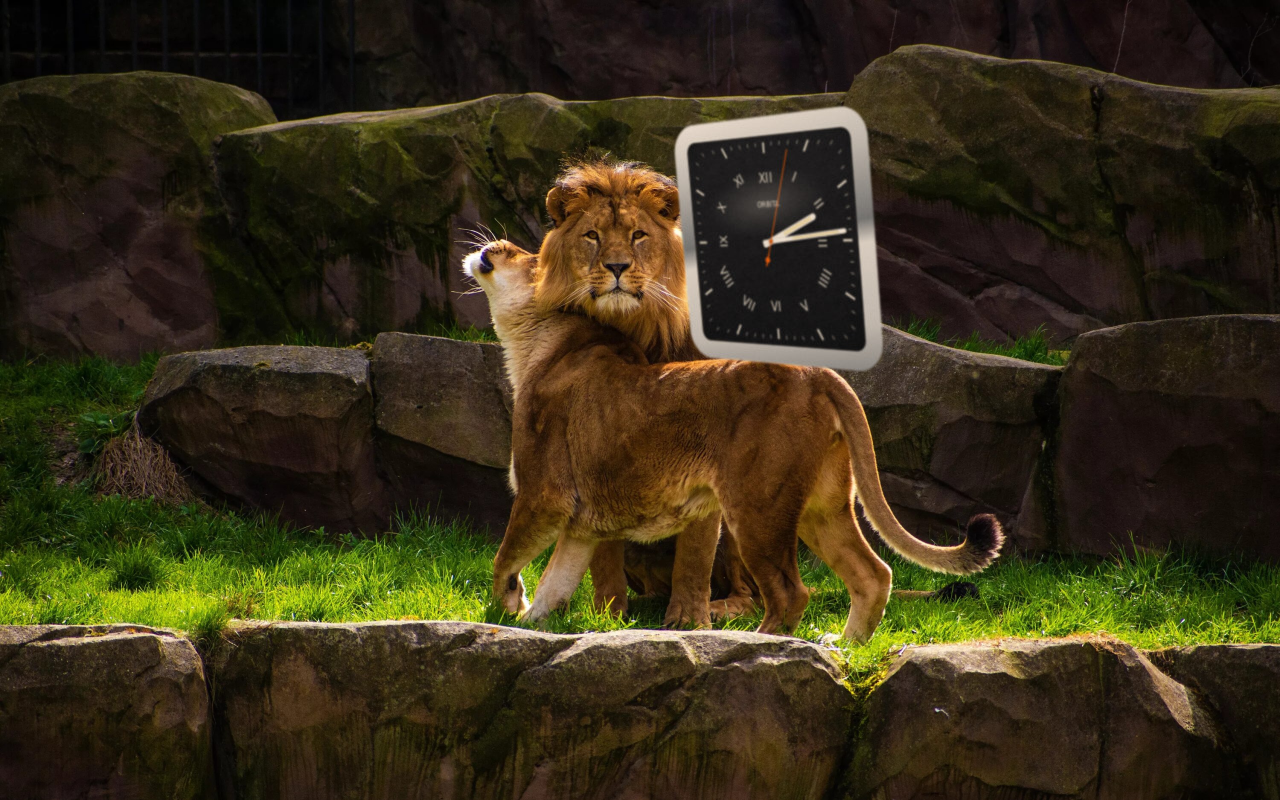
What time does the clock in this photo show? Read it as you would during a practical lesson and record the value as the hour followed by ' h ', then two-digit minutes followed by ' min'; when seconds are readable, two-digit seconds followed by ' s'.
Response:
2 h 14 min 03 s
